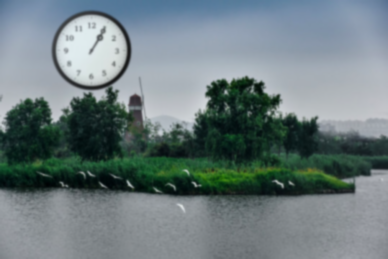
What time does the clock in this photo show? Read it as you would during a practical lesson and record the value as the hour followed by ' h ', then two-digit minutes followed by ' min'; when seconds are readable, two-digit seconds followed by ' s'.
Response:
1 h 05 min
